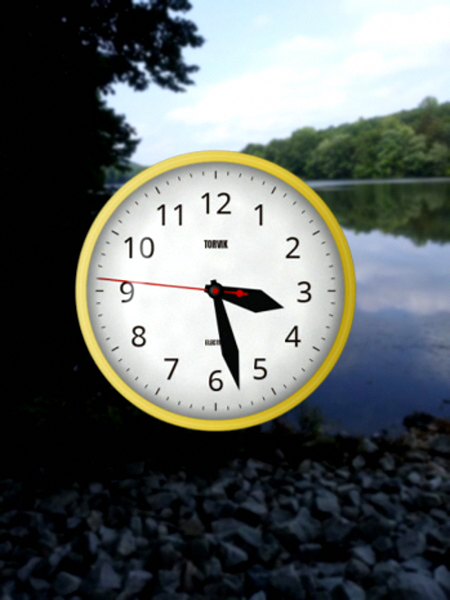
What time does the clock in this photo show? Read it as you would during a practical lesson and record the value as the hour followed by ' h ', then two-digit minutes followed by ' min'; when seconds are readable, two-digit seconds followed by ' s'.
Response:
3 h 27 min 46 s
